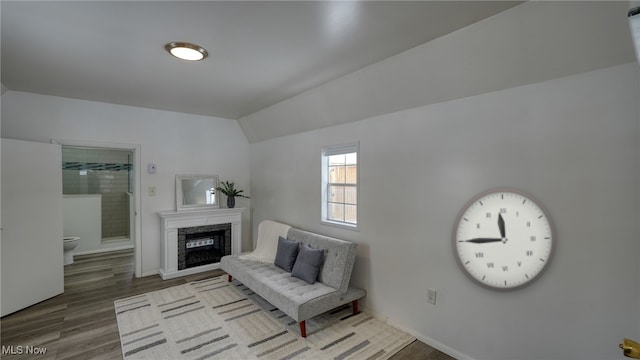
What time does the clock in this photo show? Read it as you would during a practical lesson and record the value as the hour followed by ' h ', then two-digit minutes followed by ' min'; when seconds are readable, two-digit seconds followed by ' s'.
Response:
11 h 45 min
